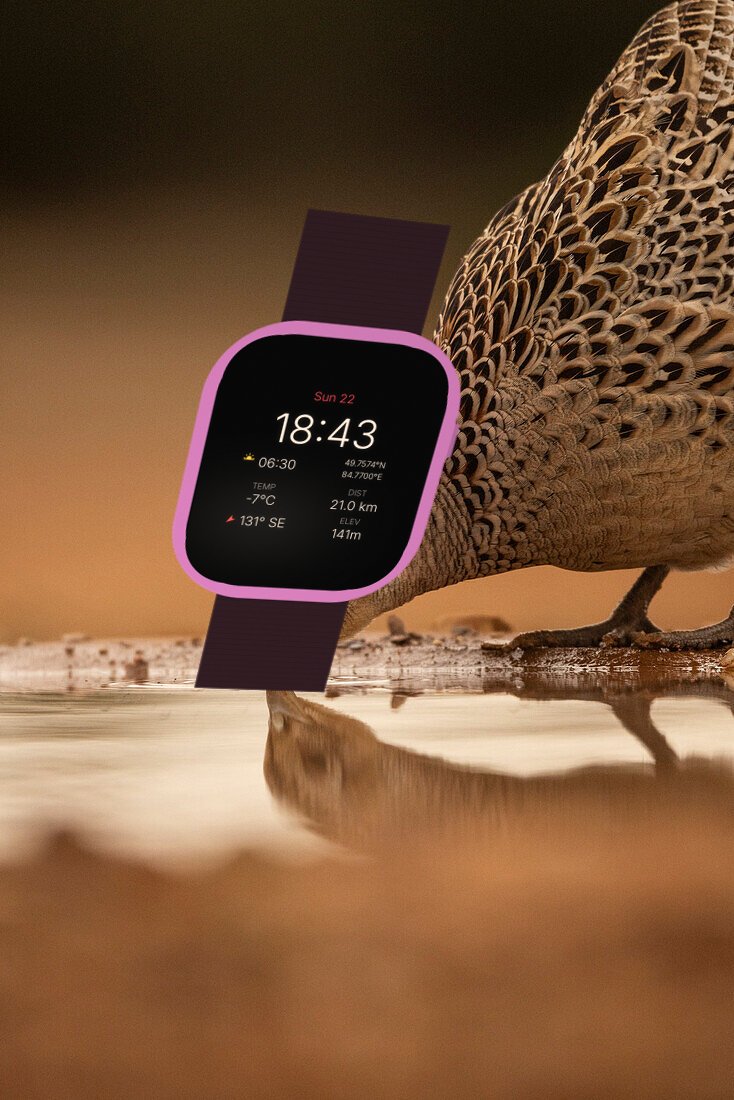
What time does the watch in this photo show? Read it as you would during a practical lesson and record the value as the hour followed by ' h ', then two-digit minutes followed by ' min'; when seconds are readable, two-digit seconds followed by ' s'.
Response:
18 h 43 min
